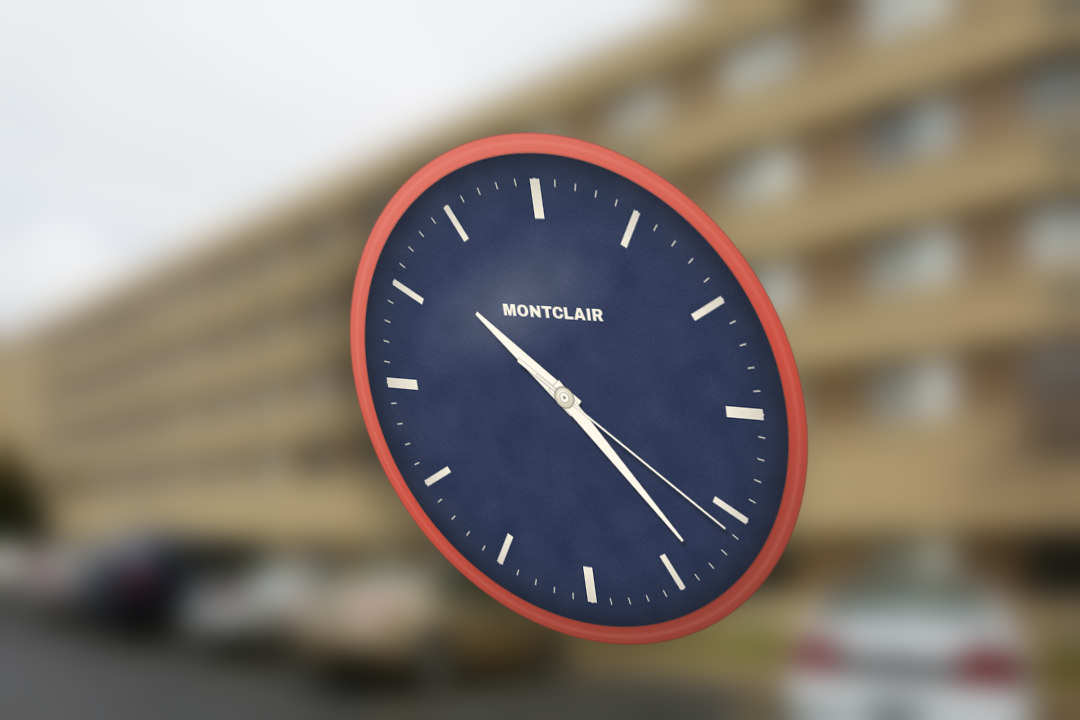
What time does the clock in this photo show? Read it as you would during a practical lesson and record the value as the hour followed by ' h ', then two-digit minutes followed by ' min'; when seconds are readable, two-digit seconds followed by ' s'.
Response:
10 h 23 min 21 s
